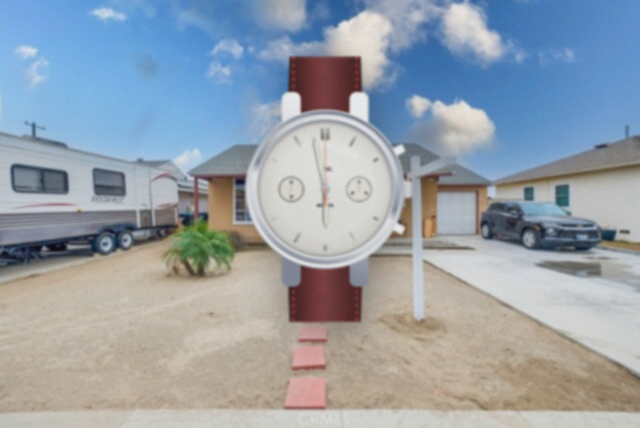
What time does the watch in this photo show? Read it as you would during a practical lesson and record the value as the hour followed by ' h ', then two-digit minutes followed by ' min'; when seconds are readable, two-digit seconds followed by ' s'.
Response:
5 h 58 min
